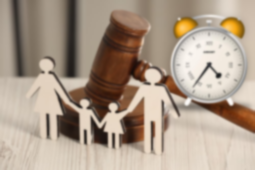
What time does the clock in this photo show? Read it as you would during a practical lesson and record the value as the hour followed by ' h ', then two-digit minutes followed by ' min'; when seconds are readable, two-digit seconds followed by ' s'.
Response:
4 h 36 min
